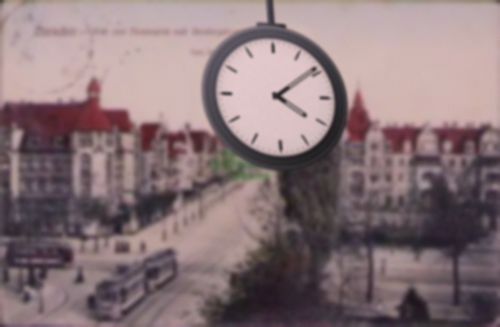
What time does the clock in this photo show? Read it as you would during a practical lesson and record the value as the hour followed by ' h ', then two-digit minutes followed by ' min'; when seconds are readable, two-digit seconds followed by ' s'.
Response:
4 h 09 min
